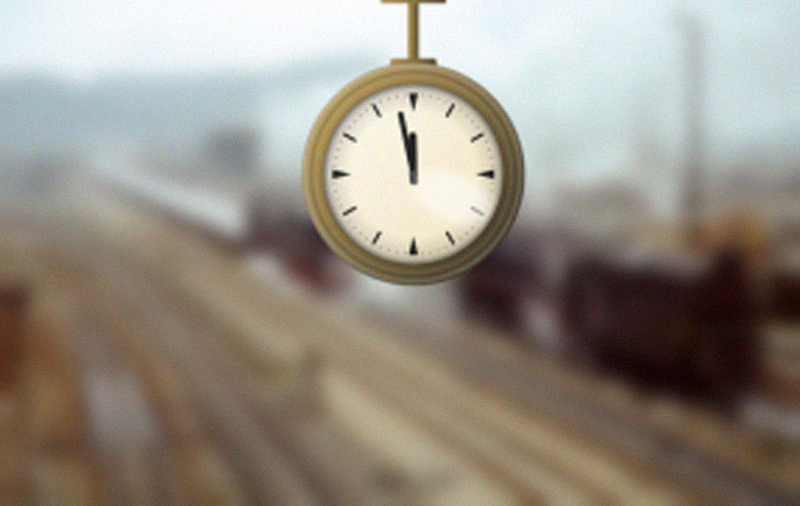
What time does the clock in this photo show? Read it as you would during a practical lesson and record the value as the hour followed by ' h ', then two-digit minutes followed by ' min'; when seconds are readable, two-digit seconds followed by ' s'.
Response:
11 h 58 min
